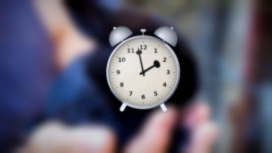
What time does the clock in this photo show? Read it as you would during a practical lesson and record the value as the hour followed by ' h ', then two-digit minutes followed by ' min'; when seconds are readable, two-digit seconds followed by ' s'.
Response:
1 h 58 min
